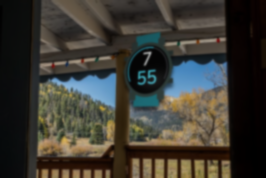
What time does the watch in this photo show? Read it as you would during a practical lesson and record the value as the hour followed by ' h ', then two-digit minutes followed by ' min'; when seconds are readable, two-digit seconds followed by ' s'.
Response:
7 h 55 min
